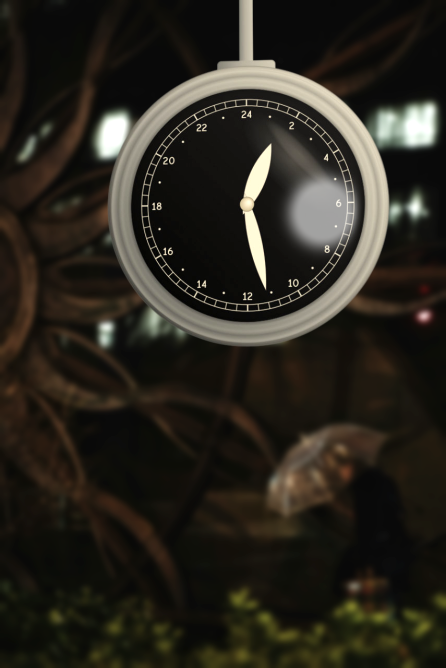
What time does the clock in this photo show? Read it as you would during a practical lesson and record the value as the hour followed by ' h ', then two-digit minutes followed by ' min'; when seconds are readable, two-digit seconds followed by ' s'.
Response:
1 h 28 min
